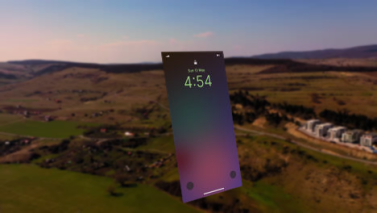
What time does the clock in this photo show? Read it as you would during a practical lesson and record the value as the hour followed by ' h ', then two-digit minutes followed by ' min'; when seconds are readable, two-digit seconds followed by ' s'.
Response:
4 h 54 min
